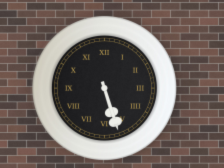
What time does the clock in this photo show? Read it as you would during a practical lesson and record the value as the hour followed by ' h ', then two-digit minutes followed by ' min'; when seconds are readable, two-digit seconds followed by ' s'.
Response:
5 h 27 min
